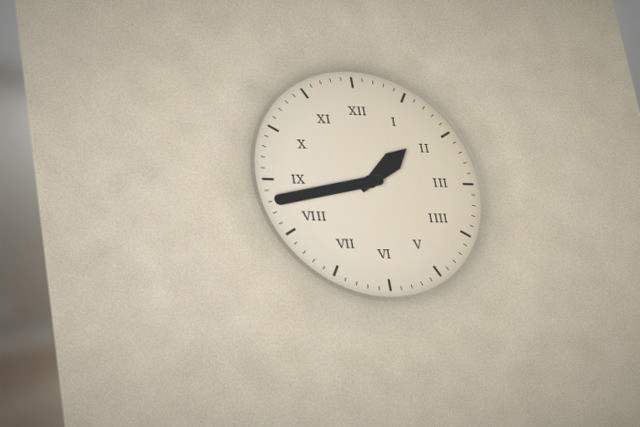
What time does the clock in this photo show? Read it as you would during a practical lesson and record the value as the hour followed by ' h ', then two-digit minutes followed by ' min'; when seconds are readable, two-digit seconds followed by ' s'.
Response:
1 h 43 min
